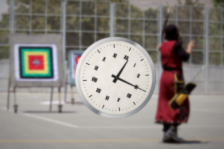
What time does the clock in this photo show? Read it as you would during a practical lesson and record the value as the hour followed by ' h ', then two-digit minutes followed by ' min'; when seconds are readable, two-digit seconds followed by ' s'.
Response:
12 h 15 min
